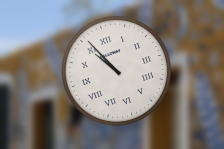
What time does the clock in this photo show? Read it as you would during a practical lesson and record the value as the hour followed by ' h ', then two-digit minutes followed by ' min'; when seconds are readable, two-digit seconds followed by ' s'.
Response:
10 h 56 min
